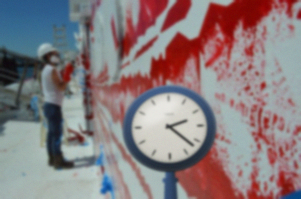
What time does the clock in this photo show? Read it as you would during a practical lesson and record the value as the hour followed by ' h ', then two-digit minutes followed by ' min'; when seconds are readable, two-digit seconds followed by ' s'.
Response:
2 h 22 min
